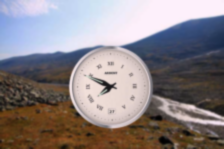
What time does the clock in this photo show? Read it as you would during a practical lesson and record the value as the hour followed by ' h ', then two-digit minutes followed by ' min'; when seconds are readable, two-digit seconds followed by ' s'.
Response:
7 h 49 min
